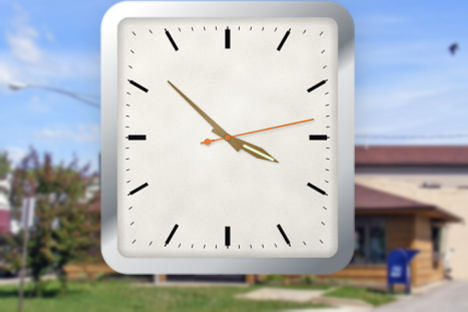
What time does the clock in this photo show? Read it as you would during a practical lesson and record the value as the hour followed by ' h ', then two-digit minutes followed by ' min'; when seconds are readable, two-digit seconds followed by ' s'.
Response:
3 h 52 min 13 s
